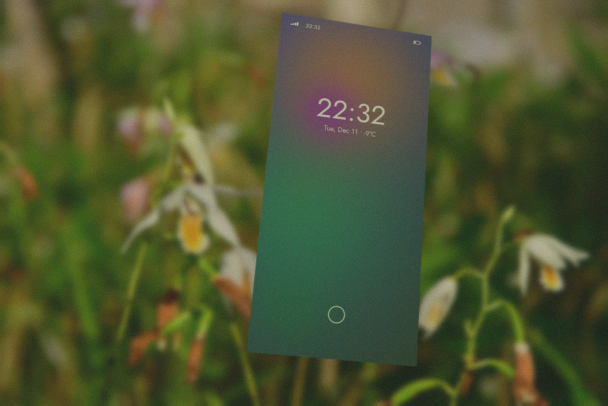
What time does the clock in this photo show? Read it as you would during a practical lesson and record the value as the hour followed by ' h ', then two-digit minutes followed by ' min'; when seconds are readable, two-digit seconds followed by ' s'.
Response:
22 h 32 min
